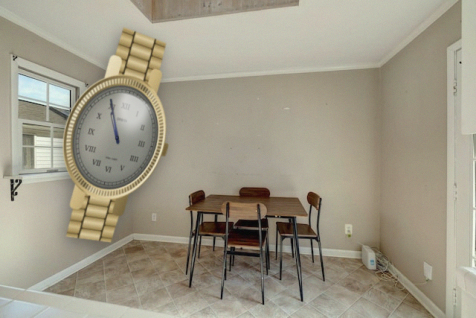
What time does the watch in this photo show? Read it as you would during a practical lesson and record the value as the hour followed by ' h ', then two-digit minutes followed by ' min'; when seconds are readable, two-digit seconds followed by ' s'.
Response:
10 h 55 min
